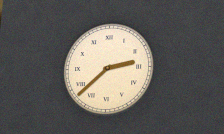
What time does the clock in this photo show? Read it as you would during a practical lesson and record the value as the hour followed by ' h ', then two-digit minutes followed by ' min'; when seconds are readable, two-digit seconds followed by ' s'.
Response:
2 h 38 min
